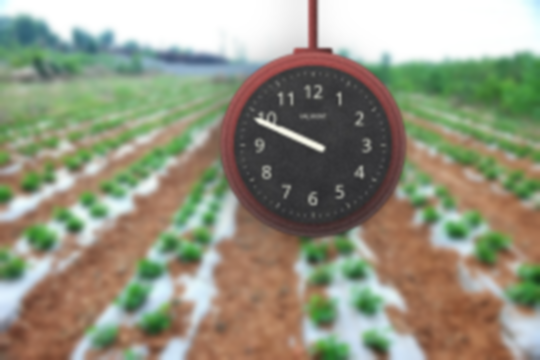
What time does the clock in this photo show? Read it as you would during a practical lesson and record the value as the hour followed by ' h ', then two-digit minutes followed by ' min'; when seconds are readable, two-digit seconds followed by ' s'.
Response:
9 h 49 min
